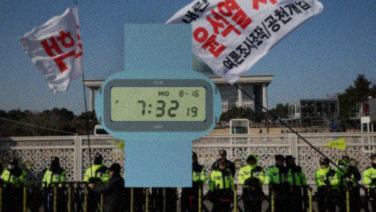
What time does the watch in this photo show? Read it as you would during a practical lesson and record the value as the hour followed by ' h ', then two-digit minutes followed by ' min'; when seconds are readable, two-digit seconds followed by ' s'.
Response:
7 h 32 min 19 s
